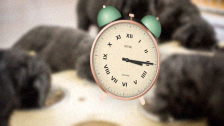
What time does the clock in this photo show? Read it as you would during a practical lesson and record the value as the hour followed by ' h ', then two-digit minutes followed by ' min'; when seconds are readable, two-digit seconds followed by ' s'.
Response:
3 h 15 min
